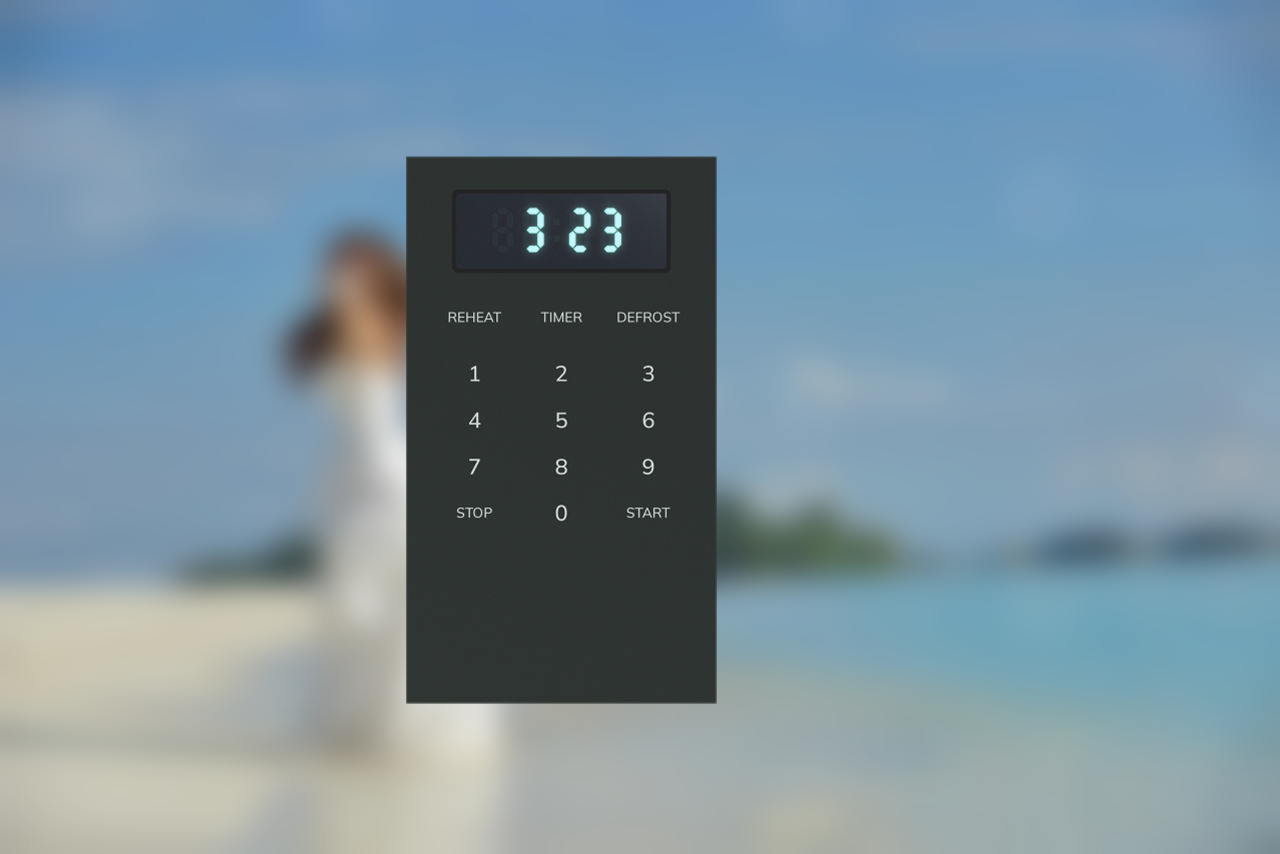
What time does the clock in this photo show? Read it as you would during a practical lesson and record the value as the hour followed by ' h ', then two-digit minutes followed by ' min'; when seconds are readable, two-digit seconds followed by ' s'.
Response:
3 h 23 min
